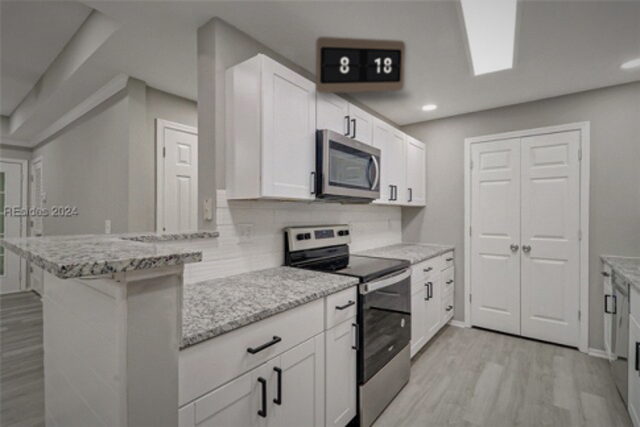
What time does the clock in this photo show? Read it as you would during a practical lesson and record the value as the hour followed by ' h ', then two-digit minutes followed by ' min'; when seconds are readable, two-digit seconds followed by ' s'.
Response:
8 h 18 min
